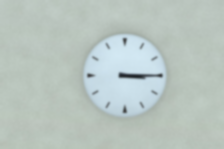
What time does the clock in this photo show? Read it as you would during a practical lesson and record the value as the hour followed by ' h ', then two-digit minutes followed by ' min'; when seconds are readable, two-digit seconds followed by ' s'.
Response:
3 h 15 min
